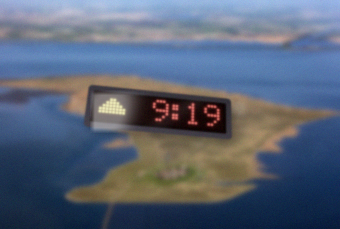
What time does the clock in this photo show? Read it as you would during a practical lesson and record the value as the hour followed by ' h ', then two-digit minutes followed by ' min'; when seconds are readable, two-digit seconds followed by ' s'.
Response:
9 h 19 min
